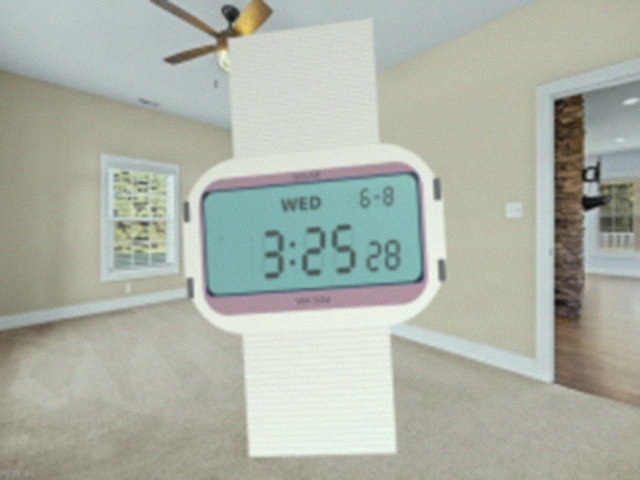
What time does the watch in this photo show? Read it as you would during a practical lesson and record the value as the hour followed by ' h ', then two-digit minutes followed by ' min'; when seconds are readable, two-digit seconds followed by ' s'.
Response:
3 h 25 min 28 s
